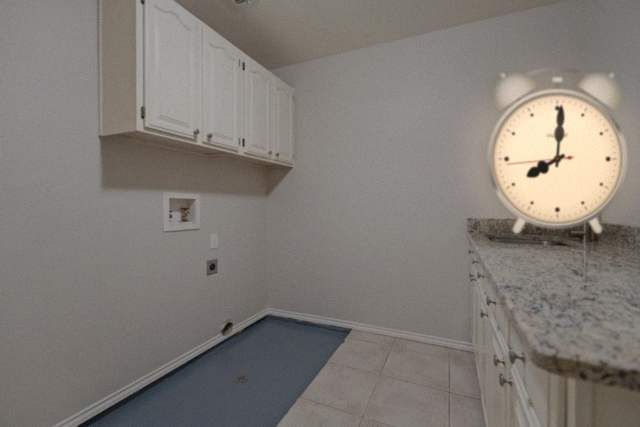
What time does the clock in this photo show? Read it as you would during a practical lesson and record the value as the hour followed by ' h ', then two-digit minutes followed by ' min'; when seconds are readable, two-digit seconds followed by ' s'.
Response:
8 h 00 min 44 s
